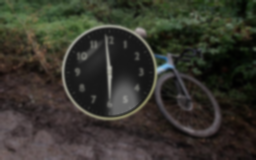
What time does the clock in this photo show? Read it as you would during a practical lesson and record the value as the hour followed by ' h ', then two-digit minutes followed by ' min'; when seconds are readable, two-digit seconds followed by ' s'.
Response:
5 h 59 min
